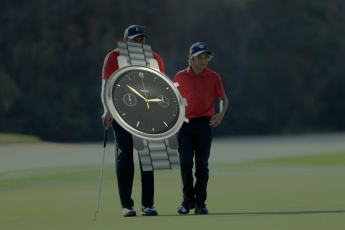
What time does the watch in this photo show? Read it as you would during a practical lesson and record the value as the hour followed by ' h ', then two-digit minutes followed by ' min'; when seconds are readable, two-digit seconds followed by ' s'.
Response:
2 h 52 min
